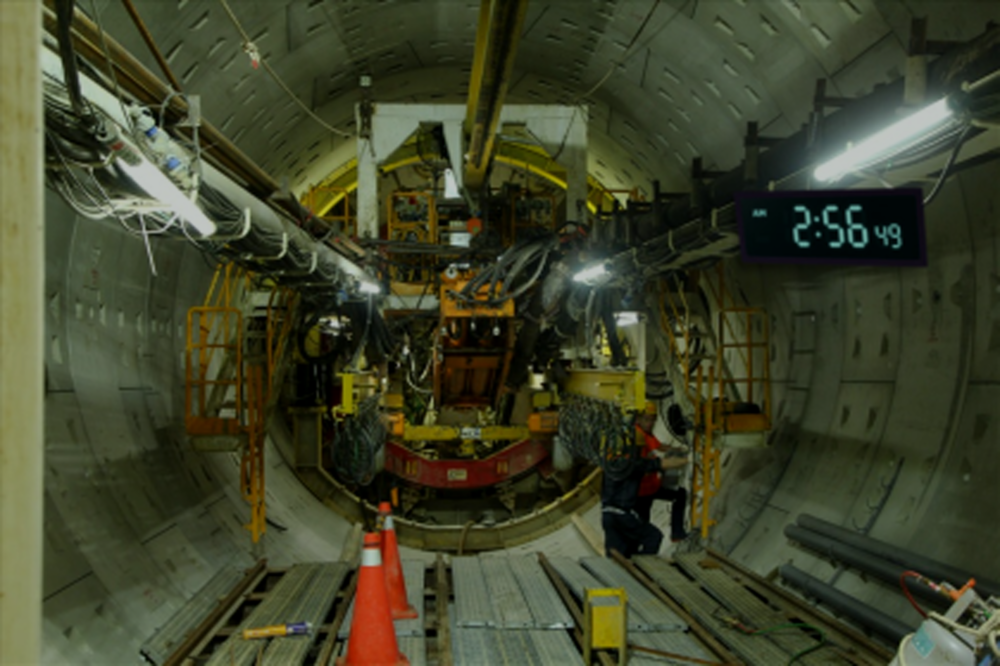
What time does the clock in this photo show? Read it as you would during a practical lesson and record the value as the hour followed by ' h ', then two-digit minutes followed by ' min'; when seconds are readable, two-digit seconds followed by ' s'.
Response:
2 h 56 min 49 s
